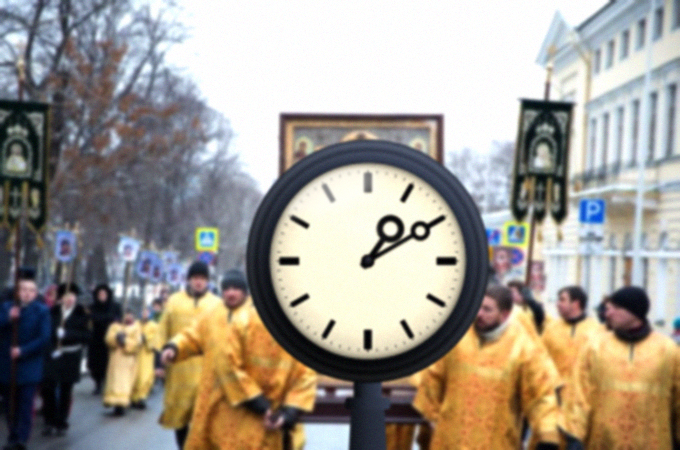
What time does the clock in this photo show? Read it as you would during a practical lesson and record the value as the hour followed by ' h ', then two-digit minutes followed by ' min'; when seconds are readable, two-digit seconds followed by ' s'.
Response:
1 h 10 min
